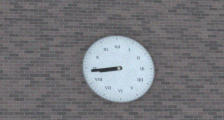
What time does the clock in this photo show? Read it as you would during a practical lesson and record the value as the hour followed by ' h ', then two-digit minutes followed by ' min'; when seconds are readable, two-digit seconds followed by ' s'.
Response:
8 h 44 min
